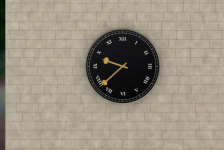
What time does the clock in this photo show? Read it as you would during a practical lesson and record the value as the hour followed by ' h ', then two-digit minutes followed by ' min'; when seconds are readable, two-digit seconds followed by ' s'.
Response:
9 h 38 min
